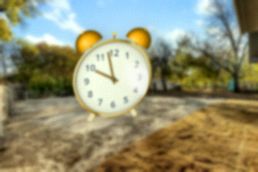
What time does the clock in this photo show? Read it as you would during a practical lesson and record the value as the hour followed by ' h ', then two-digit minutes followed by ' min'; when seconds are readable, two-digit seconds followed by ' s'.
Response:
9 h 58 min
